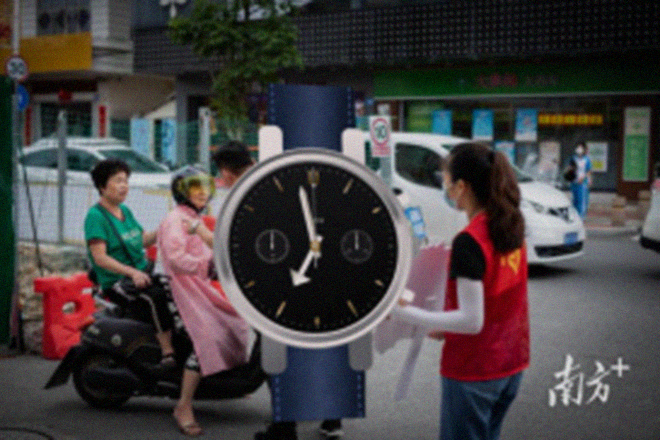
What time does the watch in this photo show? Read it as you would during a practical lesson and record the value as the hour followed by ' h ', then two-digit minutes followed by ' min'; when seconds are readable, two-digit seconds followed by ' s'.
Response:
6 h 58 min
